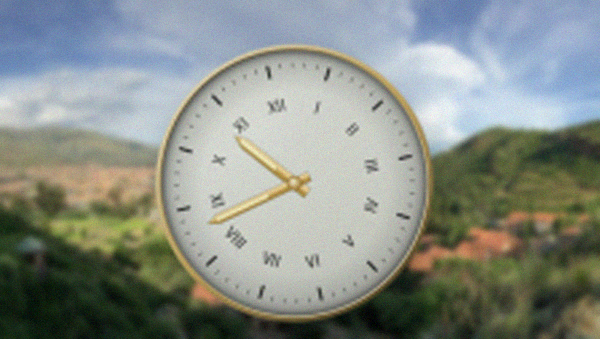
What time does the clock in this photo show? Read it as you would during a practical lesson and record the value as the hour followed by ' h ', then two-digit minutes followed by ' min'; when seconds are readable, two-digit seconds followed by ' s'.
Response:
10 h 43 min
